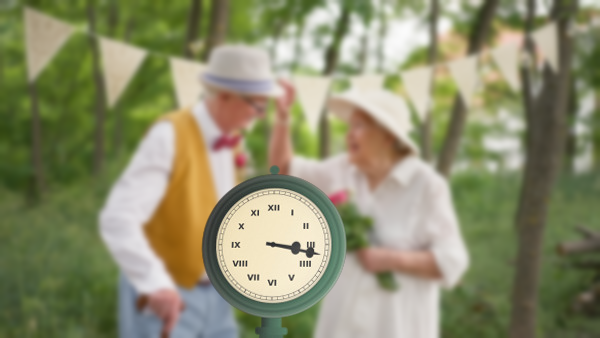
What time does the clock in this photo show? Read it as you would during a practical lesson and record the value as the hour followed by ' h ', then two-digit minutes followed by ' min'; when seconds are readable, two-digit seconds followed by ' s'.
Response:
3 h 17 min
